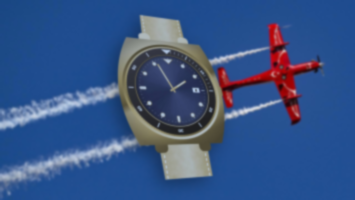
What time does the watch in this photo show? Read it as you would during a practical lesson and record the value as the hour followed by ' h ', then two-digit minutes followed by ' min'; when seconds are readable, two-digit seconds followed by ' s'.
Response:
1 h 56 min
